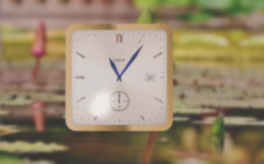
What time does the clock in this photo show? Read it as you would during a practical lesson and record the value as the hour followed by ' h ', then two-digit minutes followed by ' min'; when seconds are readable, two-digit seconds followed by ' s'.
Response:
11 h 06 min
